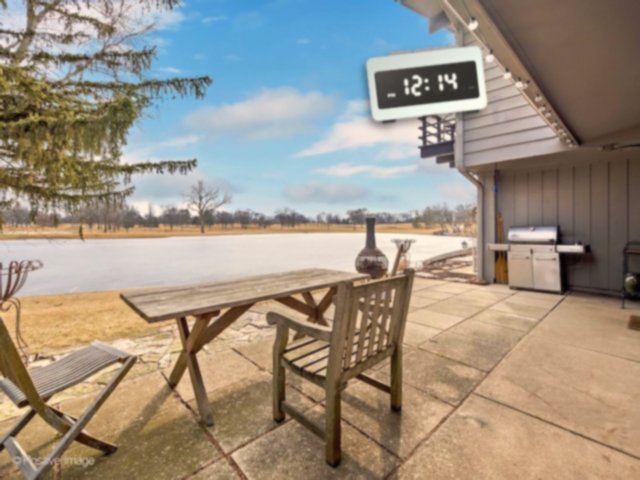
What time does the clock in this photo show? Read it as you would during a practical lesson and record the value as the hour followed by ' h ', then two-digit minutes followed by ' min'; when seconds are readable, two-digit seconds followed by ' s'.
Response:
12 h 14 min
